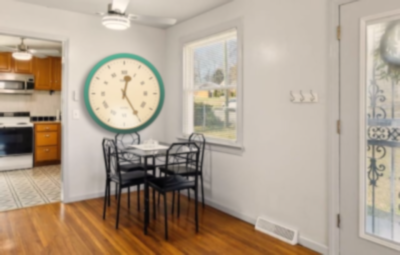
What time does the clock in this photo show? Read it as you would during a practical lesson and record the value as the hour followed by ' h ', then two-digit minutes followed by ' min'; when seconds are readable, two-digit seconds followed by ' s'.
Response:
12 h 25 min
